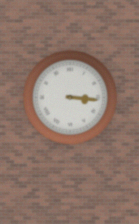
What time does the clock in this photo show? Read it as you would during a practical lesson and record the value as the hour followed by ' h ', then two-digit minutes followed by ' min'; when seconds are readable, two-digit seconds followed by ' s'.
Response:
3 h 16 min
